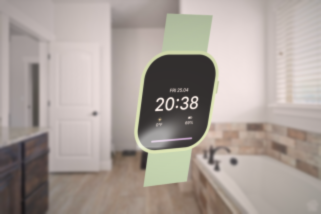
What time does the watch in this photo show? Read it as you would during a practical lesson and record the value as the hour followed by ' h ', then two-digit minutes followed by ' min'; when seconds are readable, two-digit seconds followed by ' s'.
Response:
20 h 38 min
